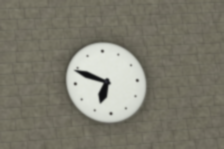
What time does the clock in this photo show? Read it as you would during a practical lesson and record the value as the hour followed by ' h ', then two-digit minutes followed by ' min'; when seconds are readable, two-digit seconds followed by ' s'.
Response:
6 h 49 min
